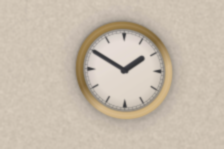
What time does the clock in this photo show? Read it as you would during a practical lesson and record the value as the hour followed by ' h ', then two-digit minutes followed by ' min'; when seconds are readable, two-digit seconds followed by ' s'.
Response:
1 h 50 min
